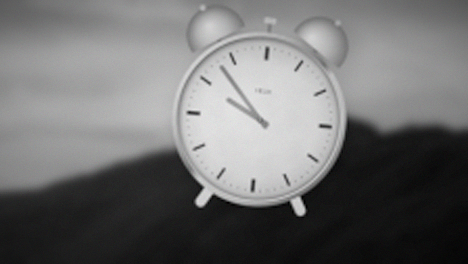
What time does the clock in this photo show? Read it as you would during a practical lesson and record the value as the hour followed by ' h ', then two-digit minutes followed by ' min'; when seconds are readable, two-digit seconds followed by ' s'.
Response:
9 h 53 min
